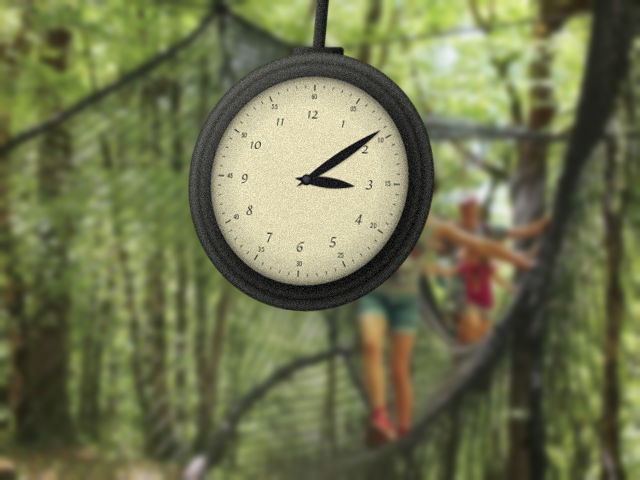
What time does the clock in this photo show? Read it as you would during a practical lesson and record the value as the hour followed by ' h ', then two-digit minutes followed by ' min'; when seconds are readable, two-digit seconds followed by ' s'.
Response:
3 h 09 min
